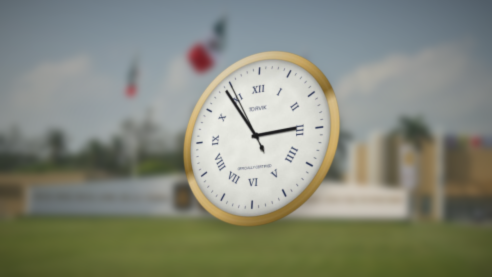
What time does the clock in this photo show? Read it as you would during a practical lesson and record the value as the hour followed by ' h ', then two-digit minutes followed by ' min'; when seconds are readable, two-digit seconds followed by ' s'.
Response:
2 h 53 min 55 s
